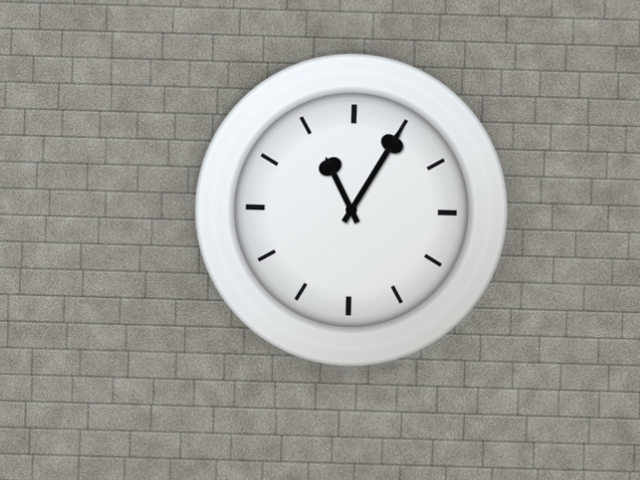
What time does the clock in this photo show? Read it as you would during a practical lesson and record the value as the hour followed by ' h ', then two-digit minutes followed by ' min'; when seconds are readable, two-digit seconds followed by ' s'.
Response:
11 h 05 min
